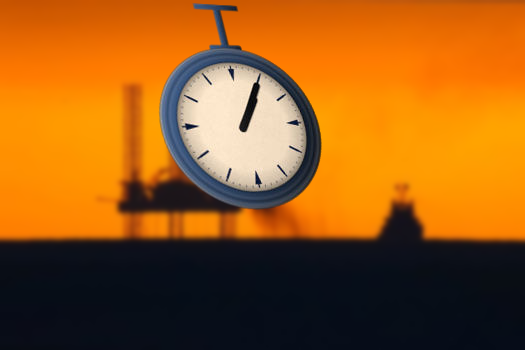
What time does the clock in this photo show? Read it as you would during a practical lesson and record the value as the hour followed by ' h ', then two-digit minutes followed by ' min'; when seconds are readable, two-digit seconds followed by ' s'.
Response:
1 h 05 min
